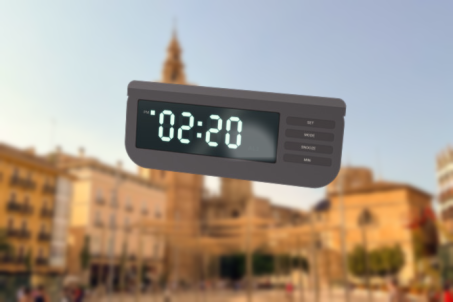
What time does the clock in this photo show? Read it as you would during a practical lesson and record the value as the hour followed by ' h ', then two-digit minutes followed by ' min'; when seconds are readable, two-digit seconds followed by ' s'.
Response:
2 h 20 min
